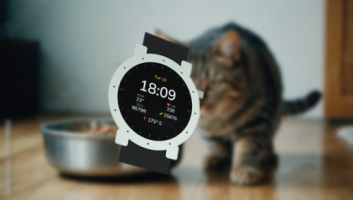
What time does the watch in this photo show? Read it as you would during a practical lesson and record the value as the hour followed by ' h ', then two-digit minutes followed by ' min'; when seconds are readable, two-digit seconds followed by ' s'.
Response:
18 h 09 min
